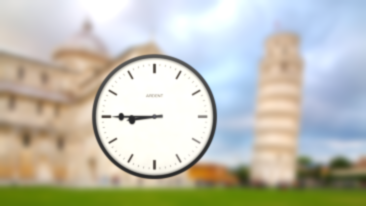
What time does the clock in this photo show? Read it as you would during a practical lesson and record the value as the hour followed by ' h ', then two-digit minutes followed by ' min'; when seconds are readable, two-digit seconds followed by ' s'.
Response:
8 h 45 min
